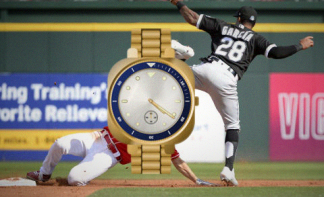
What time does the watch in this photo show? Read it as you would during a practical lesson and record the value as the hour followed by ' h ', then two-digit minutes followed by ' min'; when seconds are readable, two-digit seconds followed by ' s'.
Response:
4 h 21 min
